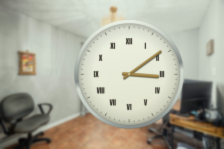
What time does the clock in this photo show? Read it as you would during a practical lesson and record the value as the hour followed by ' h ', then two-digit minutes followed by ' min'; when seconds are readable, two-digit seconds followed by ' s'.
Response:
3 h 09 min
